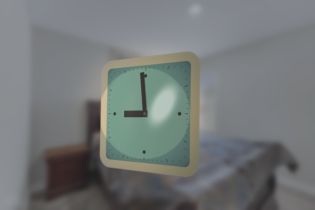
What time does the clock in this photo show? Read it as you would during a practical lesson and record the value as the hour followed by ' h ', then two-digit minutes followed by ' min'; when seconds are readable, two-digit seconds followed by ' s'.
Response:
8 h 59 min
